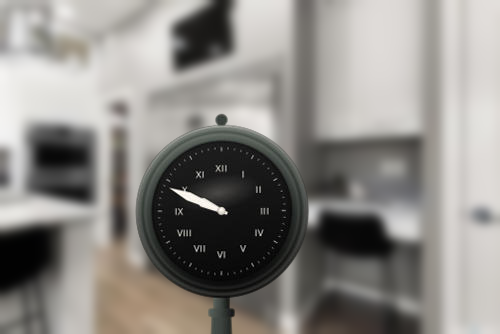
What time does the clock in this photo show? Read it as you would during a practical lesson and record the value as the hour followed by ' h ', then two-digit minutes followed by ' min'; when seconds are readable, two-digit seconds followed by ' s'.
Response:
9 h 49 min
